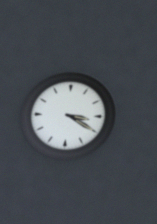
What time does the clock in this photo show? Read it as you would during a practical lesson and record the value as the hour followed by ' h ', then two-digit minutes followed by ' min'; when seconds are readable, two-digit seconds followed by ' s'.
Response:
3 h 20 min
